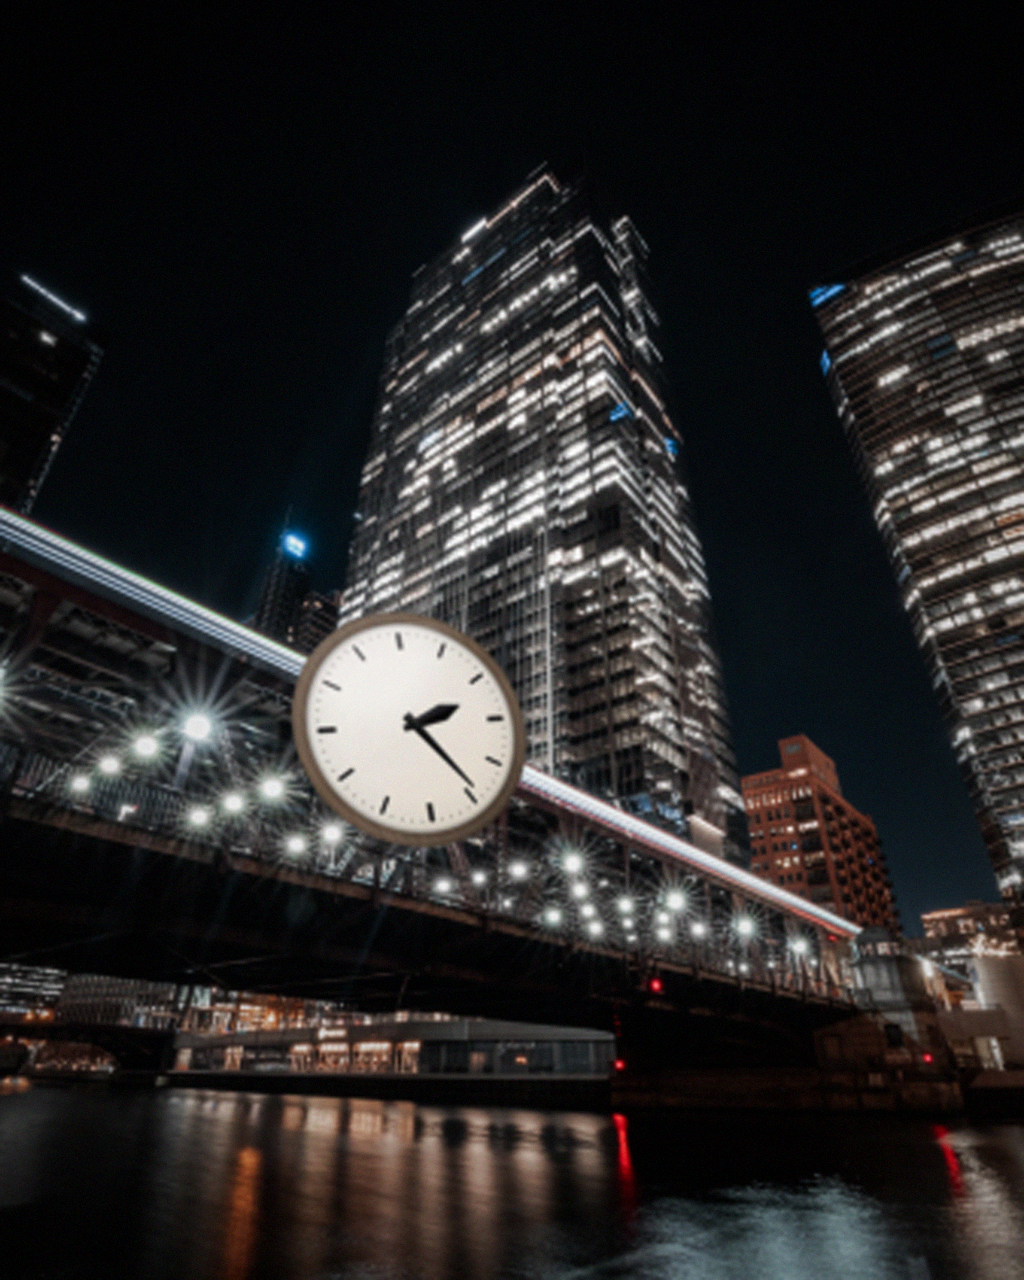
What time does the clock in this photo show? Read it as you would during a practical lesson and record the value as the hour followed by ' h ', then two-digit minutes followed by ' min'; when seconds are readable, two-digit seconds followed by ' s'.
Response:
2 h 24 min
